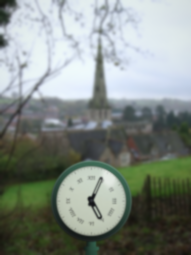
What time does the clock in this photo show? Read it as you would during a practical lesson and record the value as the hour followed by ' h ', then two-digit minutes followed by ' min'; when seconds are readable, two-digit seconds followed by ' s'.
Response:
5 h 04 min
